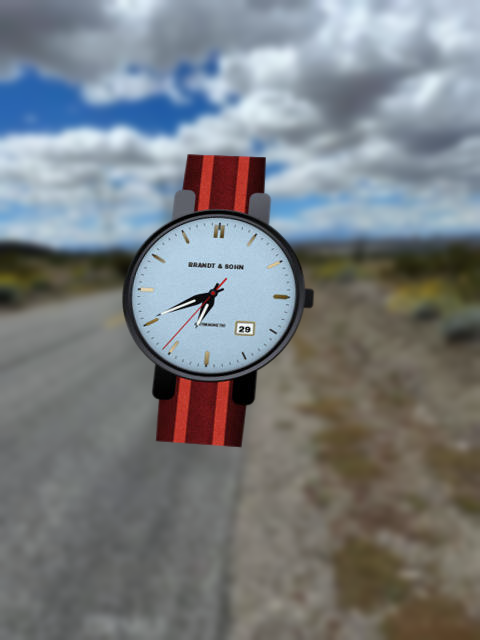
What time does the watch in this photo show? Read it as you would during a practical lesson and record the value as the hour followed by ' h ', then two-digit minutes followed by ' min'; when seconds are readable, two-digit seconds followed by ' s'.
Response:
6 h 40 min 36 s
